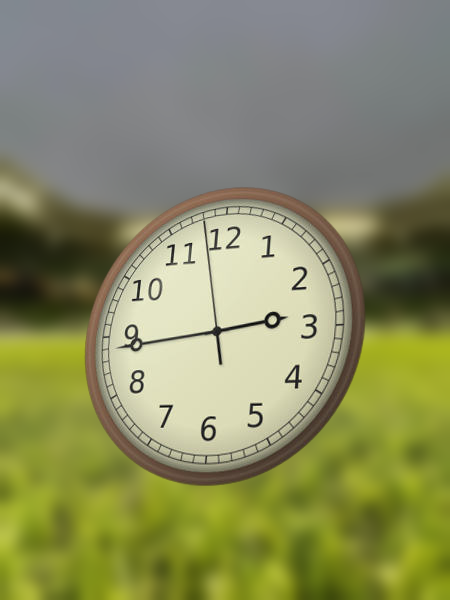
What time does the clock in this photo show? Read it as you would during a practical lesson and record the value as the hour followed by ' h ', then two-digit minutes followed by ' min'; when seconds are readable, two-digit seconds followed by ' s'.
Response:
2 h 43 min 58 s
